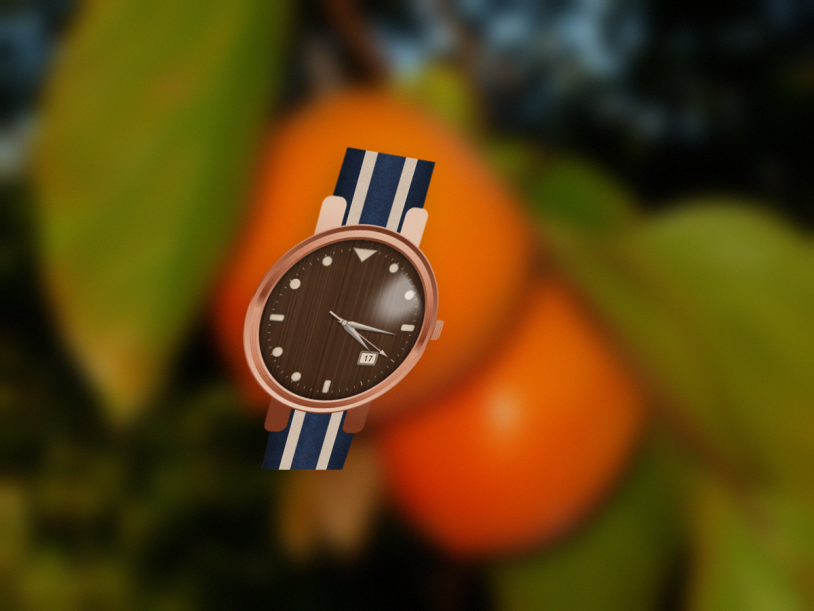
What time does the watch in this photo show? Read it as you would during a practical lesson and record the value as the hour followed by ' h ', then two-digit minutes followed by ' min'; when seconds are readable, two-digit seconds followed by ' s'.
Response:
4 h 16 min 20 s
